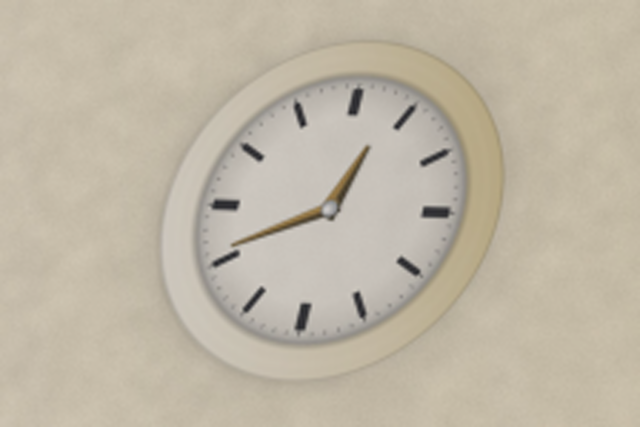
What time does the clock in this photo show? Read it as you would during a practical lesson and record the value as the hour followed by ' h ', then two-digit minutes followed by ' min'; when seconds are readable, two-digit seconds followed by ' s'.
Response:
12 h 41 min
